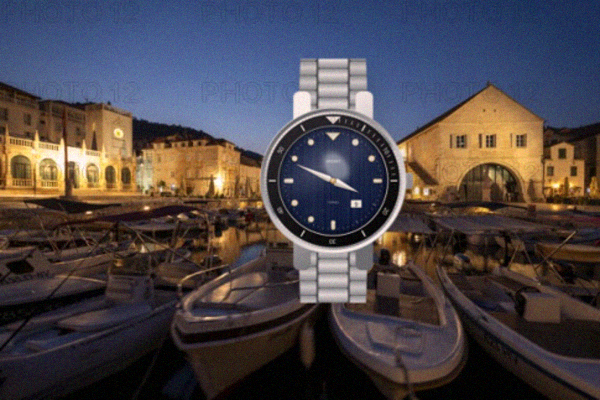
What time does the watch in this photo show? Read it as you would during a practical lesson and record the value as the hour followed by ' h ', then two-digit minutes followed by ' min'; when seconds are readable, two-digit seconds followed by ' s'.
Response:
3 h 49 min
